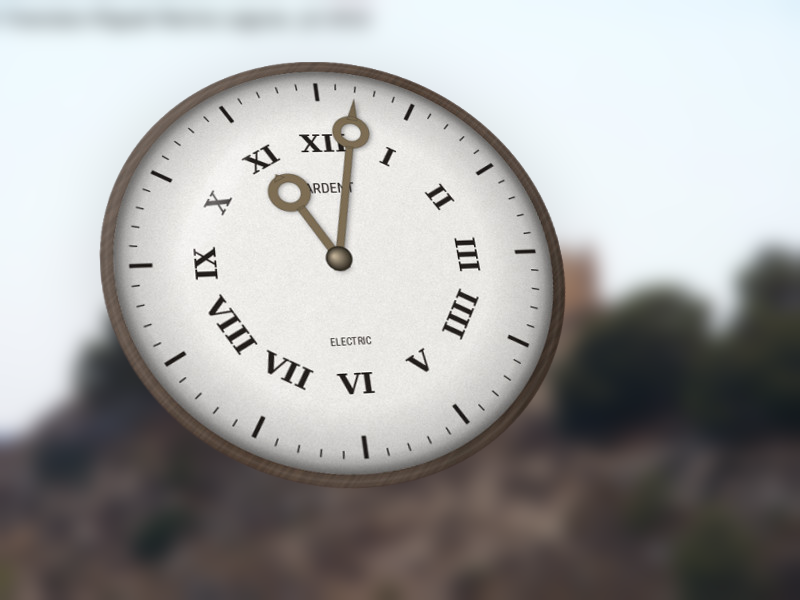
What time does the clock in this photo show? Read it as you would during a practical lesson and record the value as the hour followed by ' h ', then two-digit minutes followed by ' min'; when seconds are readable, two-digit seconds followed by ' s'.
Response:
11 h 02 min
